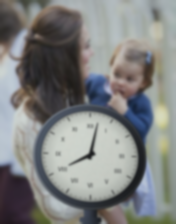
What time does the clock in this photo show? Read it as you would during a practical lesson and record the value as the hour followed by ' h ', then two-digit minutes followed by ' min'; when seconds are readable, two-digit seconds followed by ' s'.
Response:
8 h 02 min
